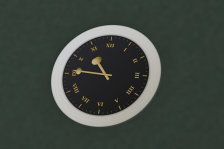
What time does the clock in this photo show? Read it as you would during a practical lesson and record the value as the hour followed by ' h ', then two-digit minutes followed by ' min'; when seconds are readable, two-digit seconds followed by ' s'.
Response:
10 h 46 min
